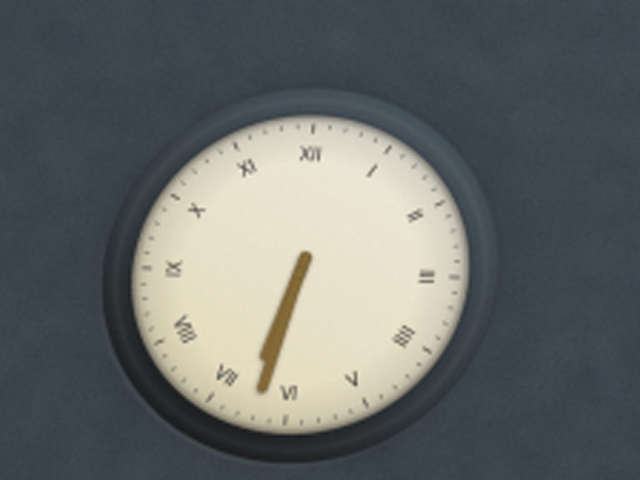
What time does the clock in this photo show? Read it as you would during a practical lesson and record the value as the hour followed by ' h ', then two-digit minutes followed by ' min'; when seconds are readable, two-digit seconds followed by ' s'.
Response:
6 h 32 min
